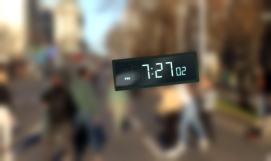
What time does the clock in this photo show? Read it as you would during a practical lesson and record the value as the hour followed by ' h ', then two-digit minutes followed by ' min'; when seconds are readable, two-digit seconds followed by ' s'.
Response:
7 h 27 min 02 s
